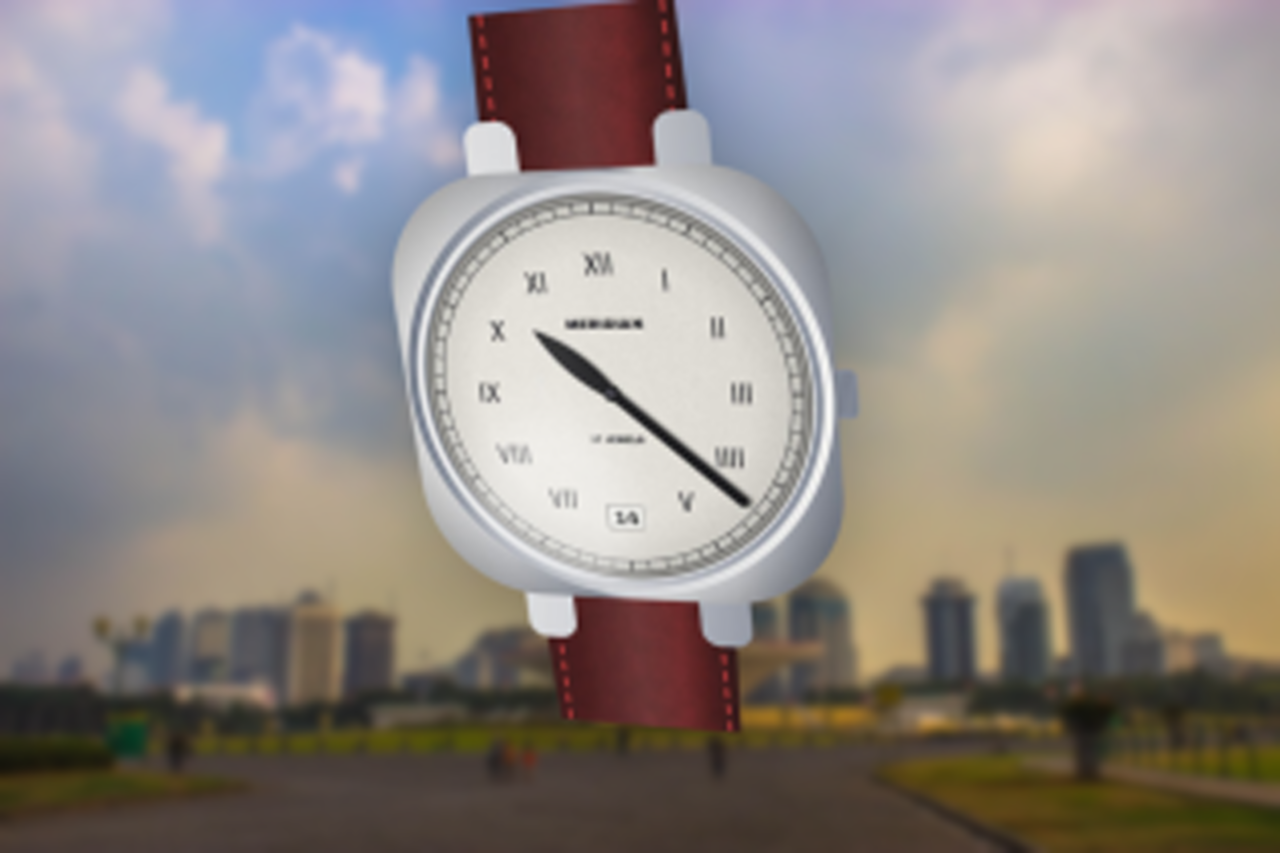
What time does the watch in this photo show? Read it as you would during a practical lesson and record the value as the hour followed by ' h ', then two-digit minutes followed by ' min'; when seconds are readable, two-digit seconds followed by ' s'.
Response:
10 h 22 min
